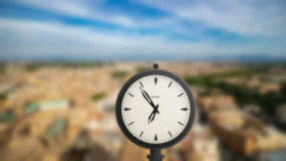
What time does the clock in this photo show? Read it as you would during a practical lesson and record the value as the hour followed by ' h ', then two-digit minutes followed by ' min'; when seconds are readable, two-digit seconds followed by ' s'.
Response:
6 h 54 min
